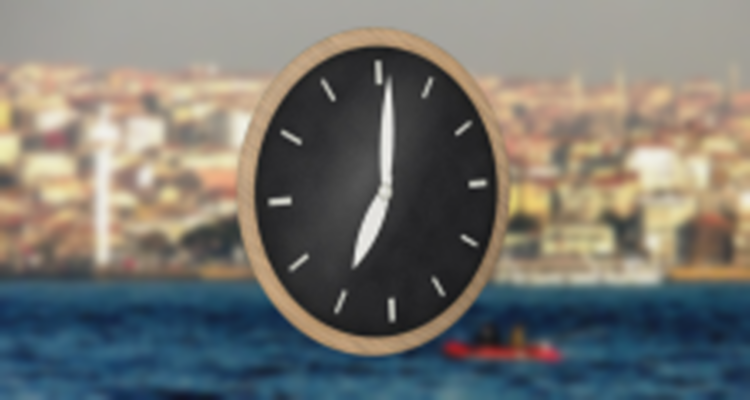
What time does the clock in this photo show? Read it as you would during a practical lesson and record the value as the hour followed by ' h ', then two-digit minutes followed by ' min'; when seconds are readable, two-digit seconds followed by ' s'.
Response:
7 h 01 min
